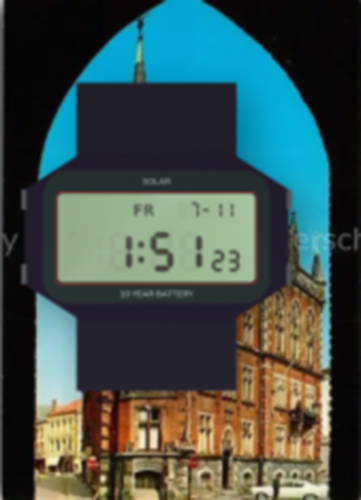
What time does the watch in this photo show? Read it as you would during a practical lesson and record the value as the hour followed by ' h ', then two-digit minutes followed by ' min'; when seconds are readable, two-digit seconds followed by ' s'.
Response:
1 h 51 min 23 s
